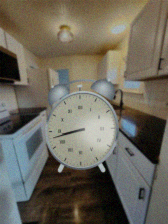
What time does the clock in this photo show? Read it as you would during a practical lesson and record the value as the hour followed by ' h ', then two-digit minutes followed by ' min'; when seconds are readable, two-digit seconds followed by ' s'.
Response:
8 h 43 min
